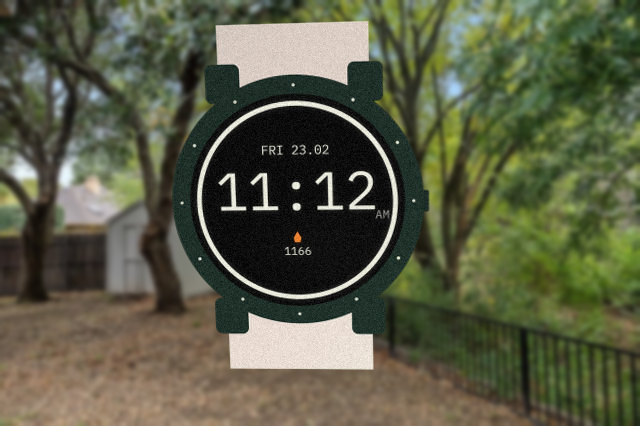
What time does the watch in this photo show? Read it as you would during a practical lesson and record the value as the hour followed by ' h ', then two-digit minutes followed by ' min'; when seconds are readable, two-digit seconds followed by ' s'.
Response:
11 h 12 min
